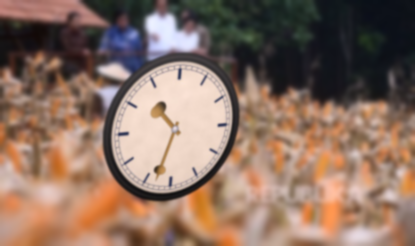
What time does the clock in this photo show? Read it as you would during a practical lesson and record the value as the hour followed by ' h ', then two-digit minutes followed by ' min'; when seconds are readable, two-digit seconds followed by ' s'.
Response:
10 h 33 min
